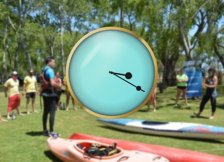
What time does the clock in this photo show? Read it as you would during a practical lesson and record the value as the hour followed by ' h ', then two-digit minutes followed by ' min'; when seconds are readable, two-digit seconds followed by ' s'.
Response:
3 h 20 min
